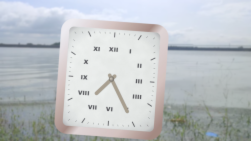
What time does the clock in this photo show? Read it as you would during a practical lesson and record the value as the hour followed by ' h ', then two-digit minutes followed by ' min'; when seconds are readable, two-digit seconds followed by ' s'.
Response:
7 h 25 min
